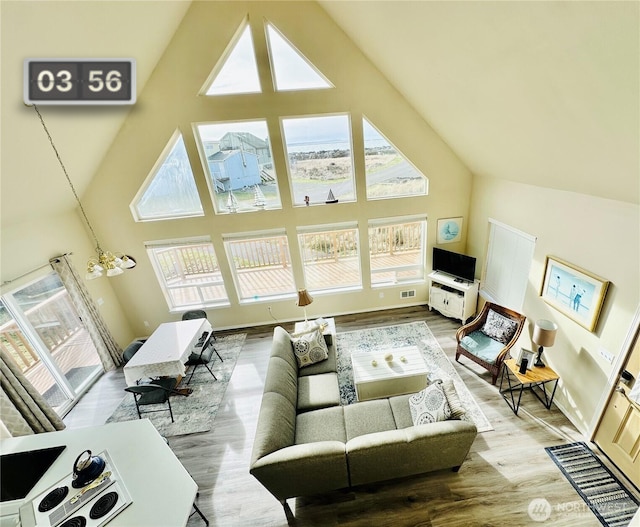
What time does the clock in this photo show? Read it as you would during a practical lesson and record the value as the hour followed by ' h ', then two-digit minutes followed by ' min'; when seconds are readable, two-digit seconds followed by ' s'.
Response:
3 h 56 min
